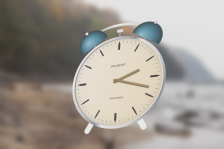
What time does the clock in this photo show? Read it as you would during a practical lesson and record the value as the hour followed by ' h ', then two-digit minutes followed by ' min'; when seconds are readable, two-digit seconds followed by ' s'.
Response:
2 h 18 min
